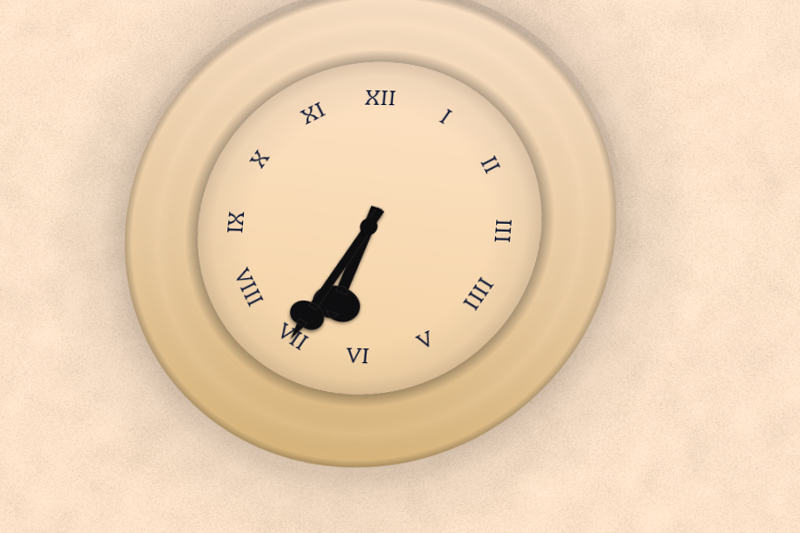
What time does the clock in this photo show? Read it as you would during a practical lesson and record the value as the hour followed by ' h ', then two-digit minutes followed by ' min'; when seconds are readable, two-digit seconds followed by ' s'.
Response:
6 h 35 min
